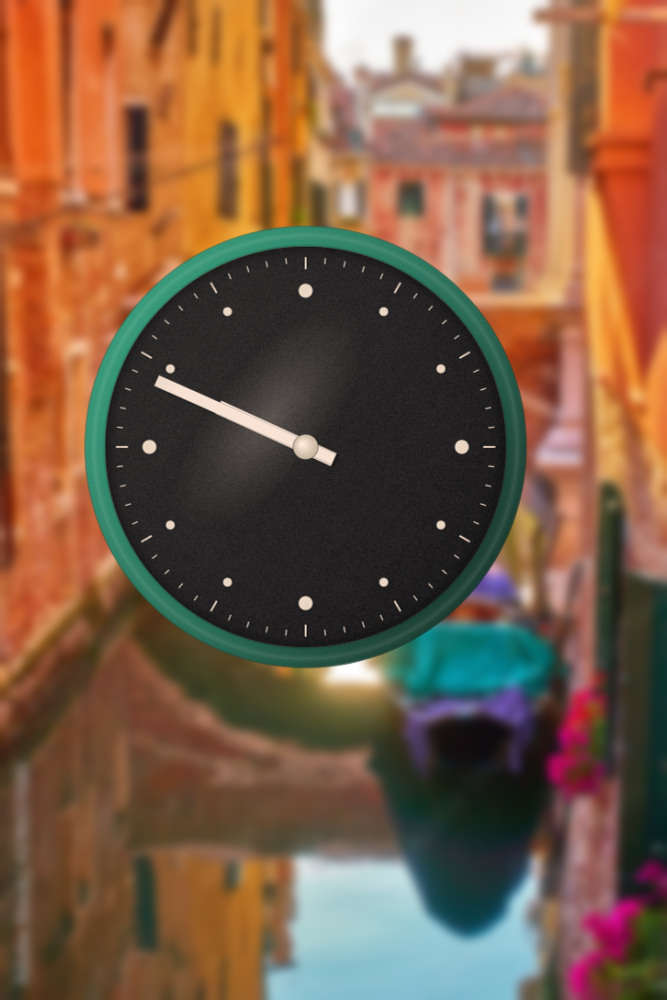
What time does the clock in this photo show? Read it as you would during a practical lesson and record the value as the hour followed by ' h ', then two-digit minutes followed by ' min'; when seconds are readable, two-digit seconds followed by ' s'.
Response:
9 h 49 min
